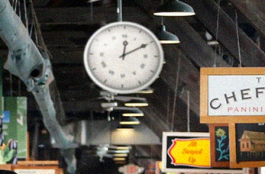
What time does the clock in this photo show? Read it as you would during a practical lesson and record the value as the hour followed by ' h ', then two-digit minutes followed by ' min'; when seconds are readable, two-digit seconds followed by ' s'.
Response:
12 h 10 min
